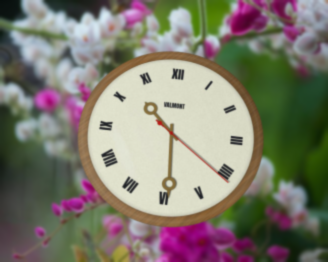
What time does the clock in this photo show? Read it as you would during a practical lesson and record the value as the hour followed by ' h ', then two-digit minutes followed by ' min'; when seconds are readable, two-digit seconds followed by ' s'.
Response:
10 h 29 min 21 s
